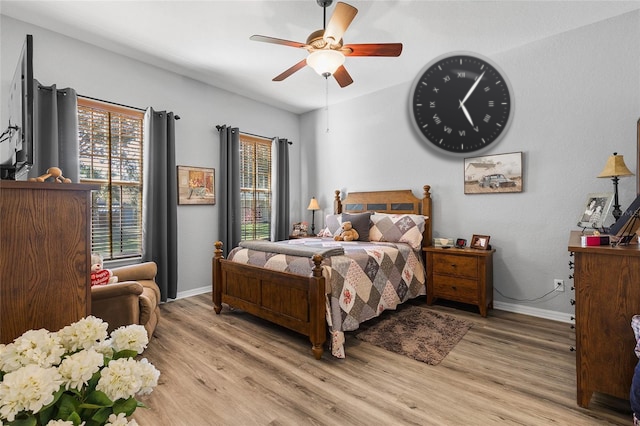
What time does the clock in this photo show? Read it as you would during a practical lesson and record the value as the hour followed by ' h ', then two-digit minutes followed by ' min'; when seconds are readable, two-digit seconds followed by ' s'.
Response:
5 h 06 min
